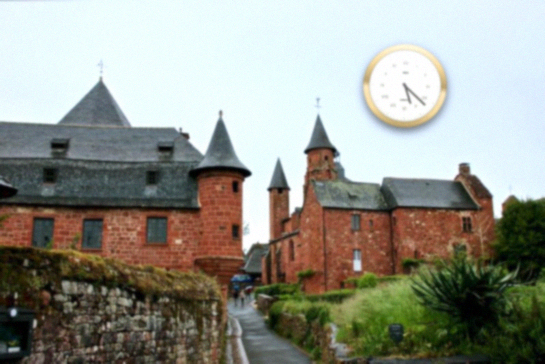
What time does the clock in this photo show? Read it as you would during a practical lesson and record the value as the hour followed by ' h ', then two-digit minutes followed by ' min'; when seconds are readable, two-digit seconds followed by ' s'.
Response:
5 h 22 min
